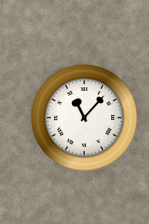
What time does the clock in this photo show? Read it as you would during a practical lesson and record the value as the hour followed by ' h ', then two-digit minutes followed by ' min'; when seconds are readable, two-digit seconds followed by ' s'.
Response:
11 h 07 min
